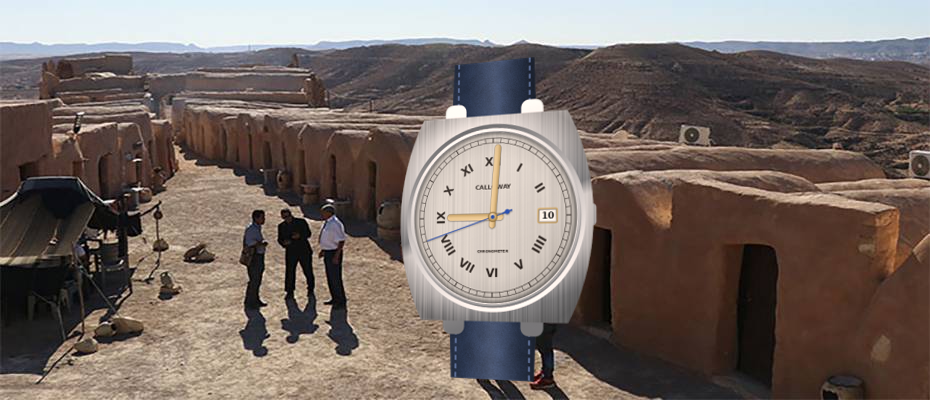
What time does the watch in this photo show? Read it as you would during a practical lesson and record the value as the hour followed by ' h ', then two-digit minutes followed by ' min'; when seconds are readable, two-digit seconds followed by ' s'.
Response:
9 h 00 min 42 s
